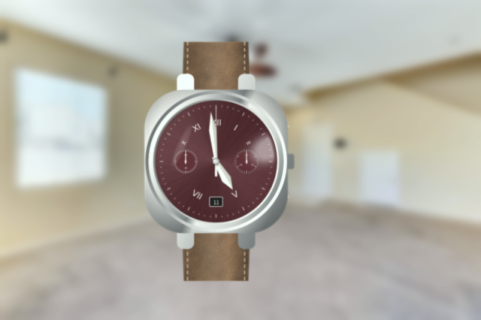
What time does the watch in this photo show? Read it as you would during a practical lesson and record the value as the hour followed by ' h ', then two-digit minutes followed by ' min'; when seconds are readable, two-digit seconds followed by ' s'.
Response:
4 h 59 min
